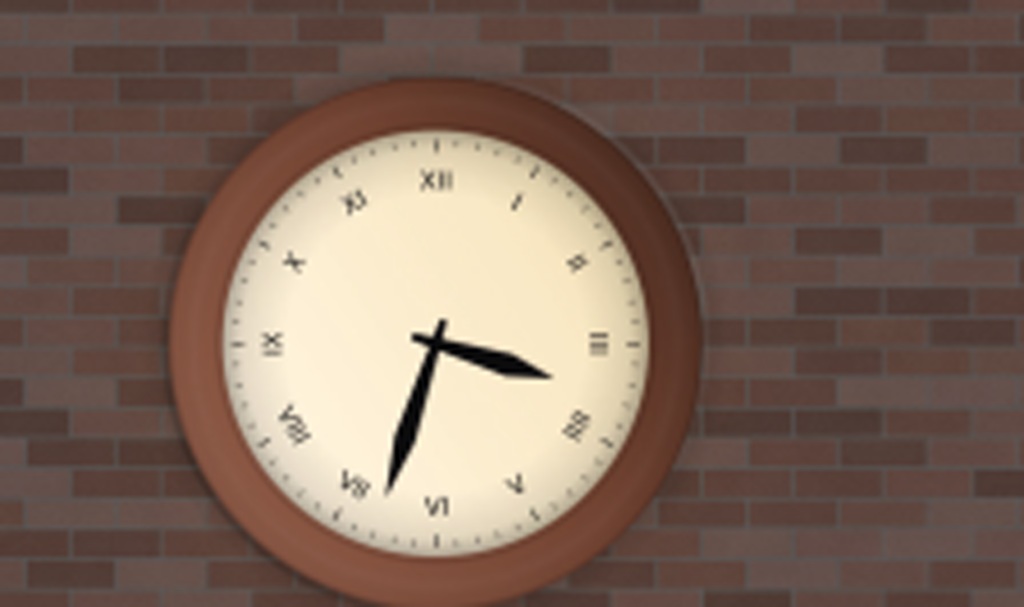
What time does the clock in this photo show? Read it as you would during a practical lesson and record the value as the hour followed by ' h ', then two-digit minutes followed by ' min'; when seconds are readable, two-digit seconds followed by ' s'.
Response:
3 h 33 min
